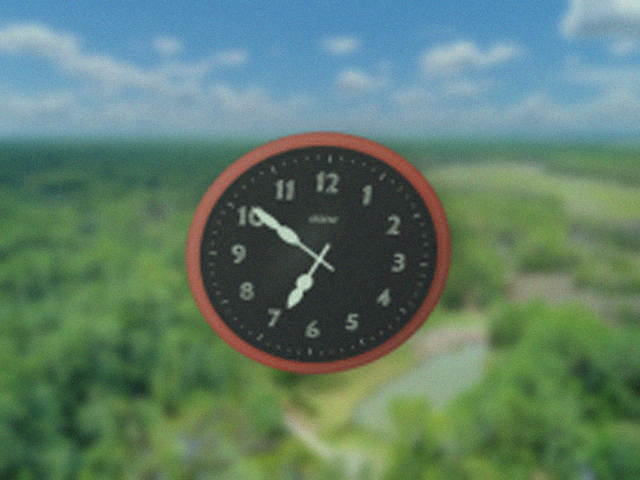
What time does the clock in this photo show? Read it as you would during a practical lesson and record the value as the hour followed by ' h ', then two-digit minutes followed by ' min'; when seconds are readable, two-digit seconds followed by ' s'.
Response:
6 h 51 min
